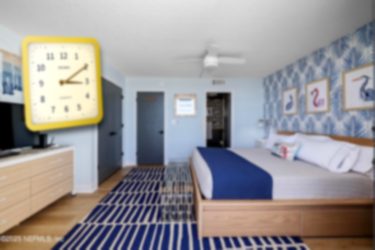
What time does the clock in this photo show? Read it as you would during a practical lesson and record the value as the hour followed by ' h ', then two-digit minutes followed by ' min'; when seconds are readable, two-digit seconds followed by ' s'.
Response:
3 h 10 min
